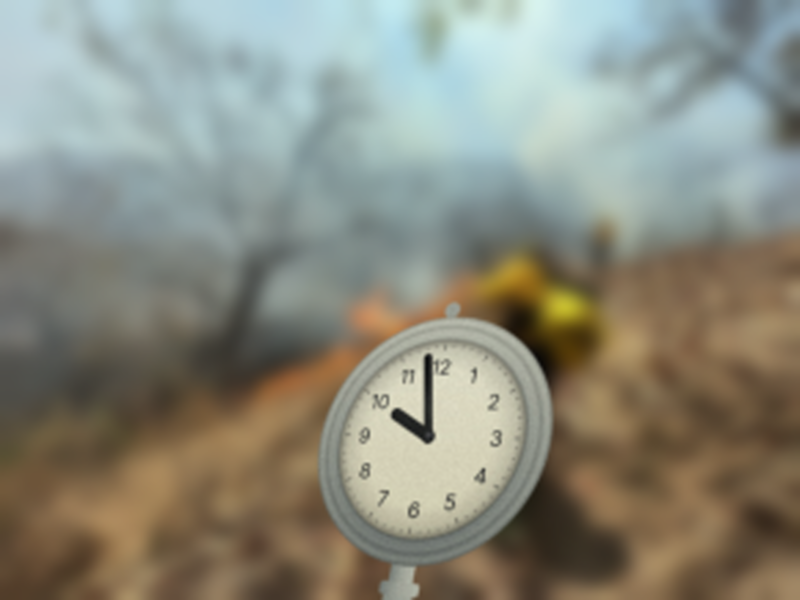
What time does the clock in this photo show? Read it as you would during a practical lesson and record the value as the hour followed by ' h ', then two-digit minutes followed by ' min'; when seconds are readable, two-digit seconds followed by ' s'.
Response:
9 h 58 min
